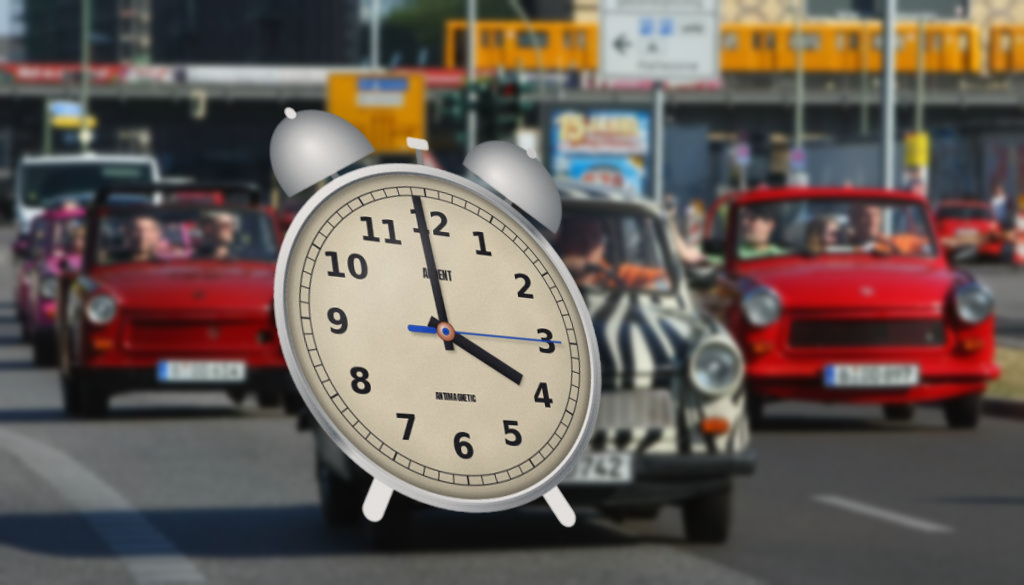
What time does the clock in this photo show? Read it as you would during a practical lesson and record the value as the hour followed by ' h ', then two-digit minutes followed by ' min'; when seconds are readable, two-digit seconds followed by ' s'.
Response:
3 h 59 min 15 s
